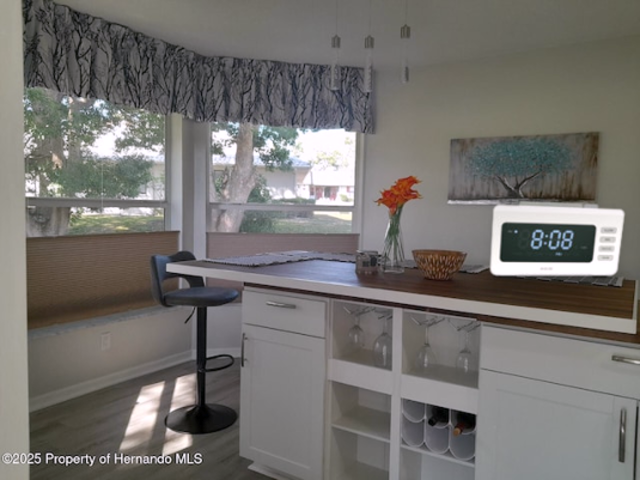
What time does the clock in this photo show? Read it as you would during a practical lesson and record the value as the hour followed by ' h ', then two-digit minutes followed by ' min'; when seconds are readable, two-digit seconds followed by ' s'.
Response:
8 h 08 min
